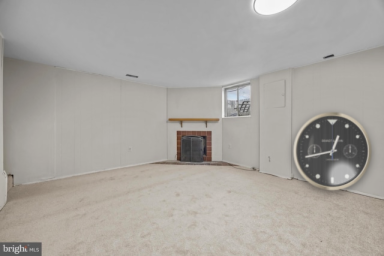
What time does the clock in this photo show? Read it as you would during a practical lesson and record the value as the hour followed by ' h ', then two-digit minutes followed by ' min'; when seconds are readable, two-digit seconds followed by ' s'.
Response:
12 h 43 min
